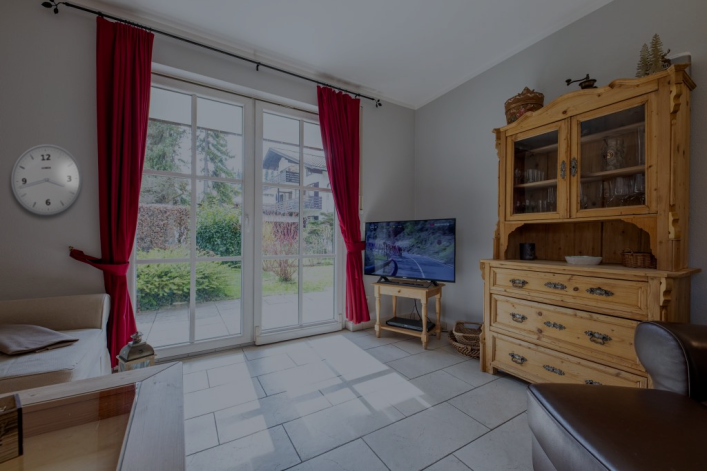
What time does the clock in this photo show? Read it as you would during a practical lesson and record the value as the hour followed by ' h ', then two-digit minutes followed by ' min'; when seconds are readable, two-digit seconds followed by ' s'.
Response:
3 h 43 min
